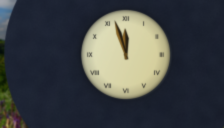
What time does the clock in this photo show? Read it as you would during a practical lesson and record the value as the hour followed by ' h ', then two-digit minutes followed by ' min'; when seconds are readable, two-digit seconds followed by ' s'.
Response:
11 h 57 min
